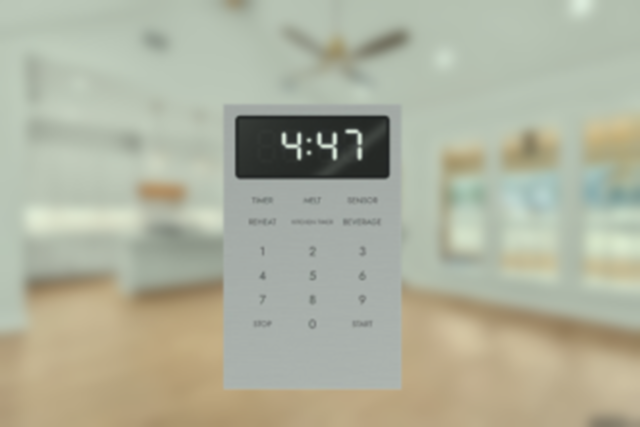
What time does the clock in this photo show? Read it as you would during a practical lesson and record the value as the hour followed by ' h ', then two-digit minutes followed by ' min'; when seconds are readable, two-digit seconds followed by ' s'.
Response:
4 h 47 min
